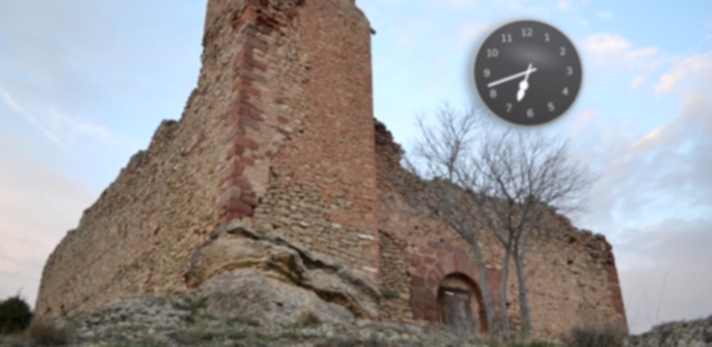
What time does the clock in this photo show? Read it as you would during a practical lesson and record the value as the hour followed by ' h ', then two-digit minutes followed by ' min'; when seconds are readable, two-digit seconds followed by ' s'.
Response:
6 h 42 min
